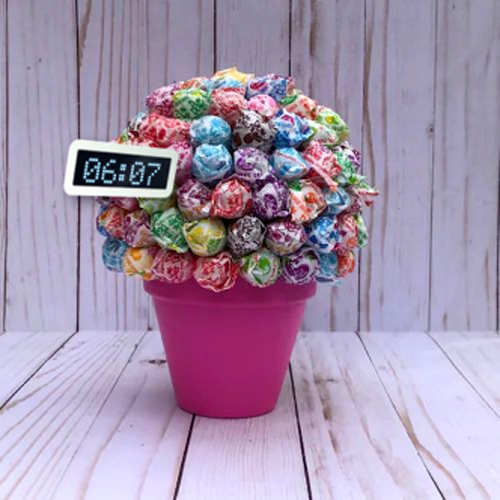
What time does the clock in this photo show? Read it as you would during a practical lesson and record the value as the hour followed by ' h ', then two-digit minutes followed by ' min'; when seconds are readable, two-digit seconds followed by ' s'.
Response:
6 h 07 min
